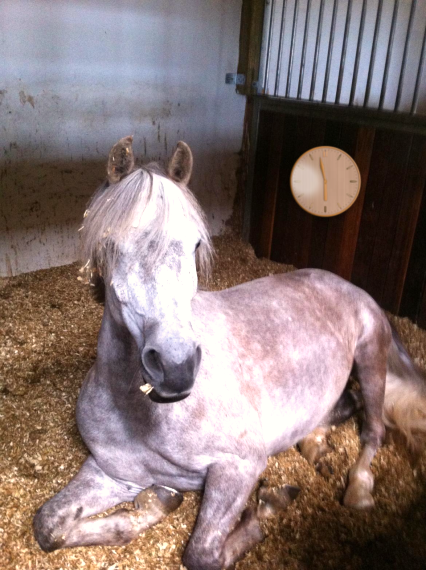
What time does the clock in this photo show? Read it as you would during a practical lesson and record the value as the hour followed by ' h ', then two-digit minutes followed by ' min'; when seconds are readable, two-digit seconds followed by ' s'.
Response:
5 h 58 min
